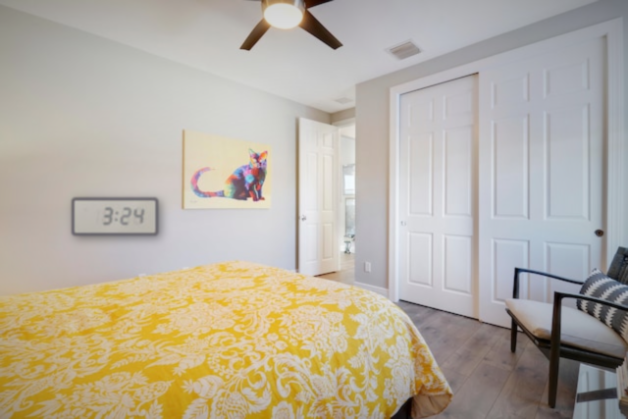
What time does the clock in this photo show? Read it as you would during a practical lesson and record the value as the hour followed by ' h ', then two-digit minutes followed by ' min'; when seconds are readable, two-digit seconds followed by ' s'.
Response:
3 h 24 min
